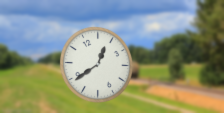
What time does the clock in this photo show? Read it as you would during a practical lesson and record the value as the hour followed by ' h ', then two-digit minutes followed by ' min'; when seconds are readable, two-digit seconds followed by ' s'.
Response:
1 h 44 min
